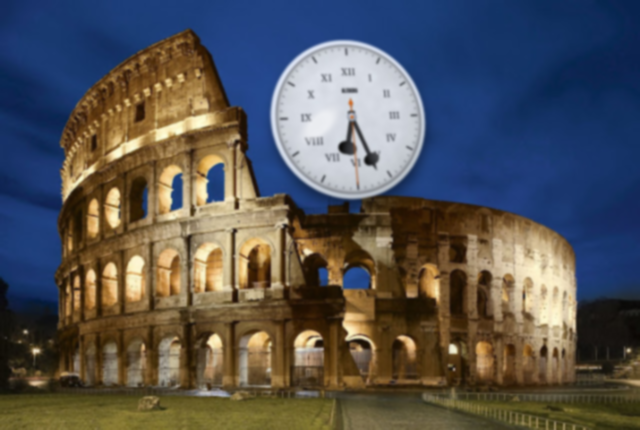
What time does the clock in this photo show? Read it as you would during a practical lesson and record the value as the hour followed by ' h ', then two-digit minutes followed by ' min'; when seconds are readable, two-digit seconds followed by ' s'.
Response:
6 h 26 min 30 s
